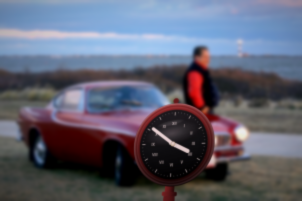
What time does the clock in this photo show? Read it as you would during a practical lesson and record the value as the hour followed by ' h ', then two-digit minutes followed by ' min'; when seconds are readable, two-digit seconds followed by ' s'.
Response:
3 h 51 min
